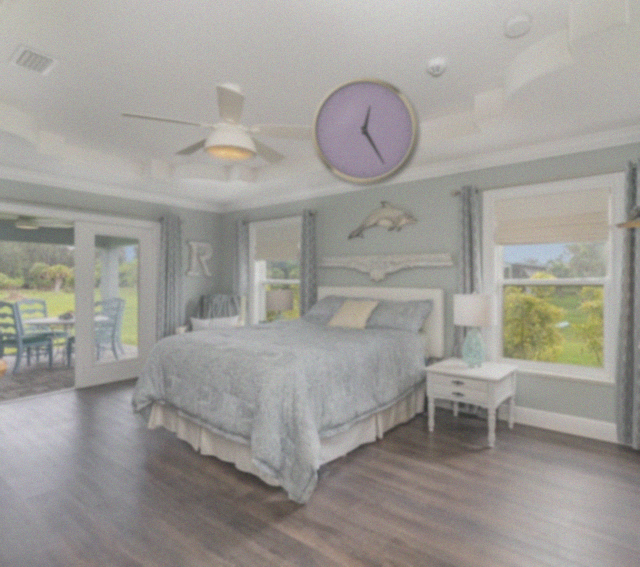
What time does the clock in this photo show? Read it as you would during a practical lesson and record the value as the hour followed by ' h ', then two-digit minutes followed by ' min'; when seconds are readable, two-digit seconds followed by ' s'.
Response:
12 h 25 min
